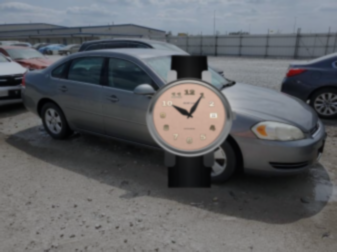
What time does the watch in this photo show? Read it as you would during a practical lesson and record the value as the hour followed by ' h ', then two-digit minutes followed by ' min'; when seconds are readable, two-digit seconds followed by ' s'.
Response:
10 h 05 min
